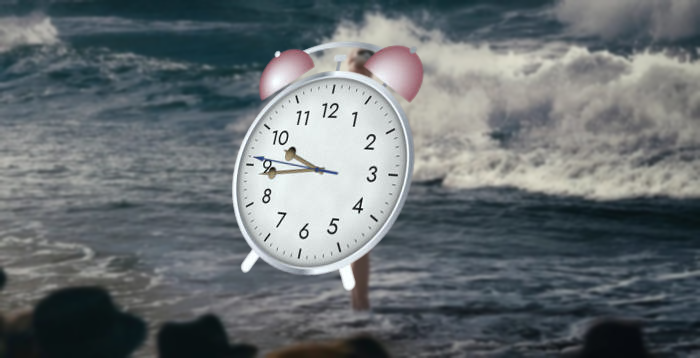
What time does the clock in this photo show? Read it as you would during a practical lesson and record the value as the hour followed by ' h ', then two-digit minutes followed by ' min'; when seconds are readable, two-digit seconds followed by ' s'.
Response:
9 h 43 min 46 s
